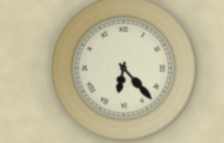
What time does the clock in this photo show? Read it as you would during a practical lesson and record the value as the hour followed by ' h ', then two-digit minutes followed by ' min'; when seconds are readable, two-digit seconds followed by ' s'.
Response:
6 h 23 min
